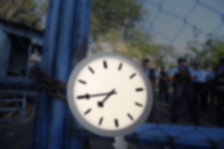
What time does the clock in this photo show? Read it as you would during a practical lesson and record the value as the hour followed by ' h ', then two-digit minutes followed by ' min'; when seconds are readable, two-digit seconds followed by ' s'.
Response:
7 h 45 min
